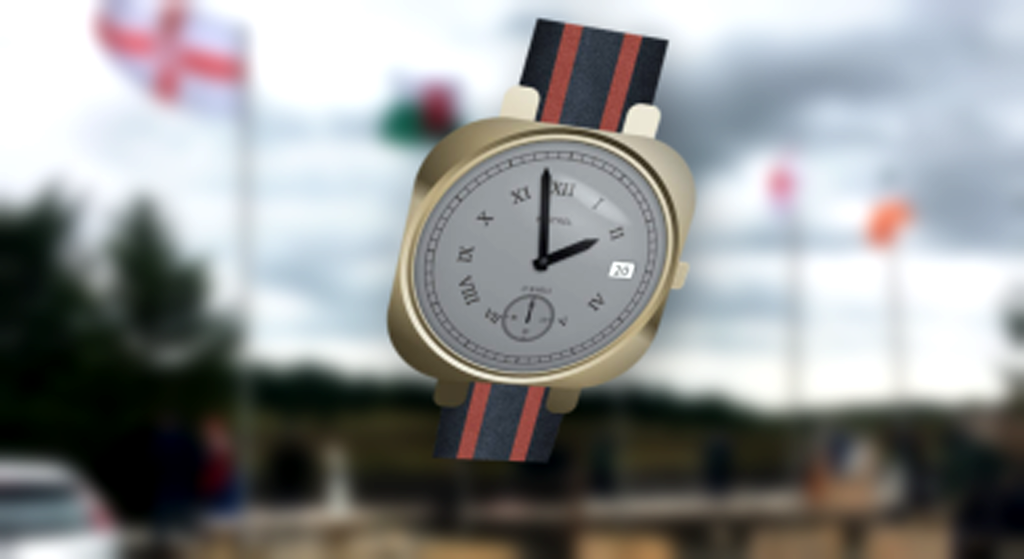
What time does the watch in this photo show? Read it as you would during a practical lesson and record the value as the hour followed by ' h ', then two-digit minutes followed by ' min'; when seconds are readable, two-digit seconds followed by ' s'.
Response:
1 h 58 min
